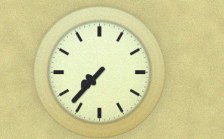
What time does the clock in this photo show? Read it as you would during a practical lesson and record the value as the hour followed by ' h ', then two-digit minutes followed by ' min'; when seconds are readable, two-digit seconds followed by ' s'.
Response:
7 h 37 min
